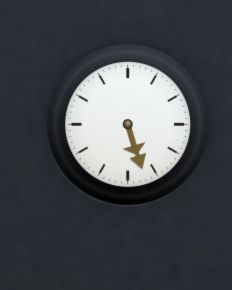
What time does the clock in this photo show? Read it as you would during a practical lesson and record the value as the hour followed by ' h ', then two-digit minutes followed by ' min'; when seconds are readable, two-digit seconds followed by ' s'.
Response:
5 h 27 min
